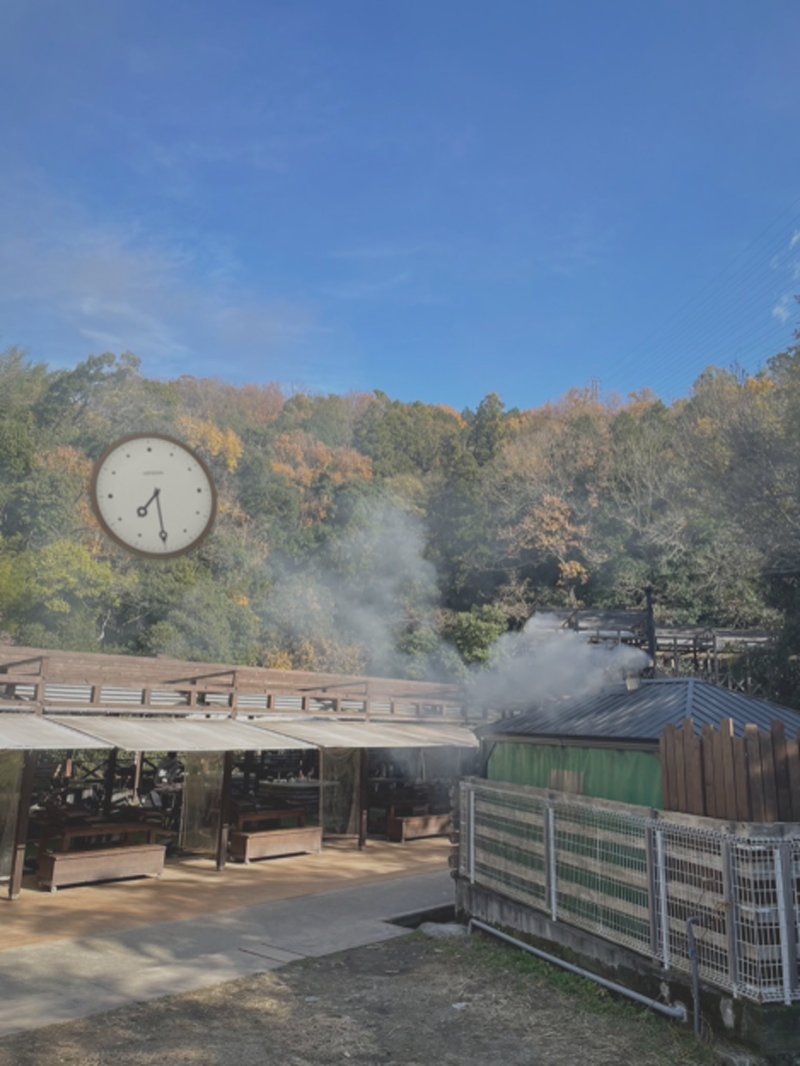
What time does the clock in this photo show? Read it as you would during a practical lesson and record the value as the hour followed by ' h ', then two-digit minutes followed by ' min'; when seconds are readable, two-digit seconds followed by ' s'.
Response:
7 h 30 min
